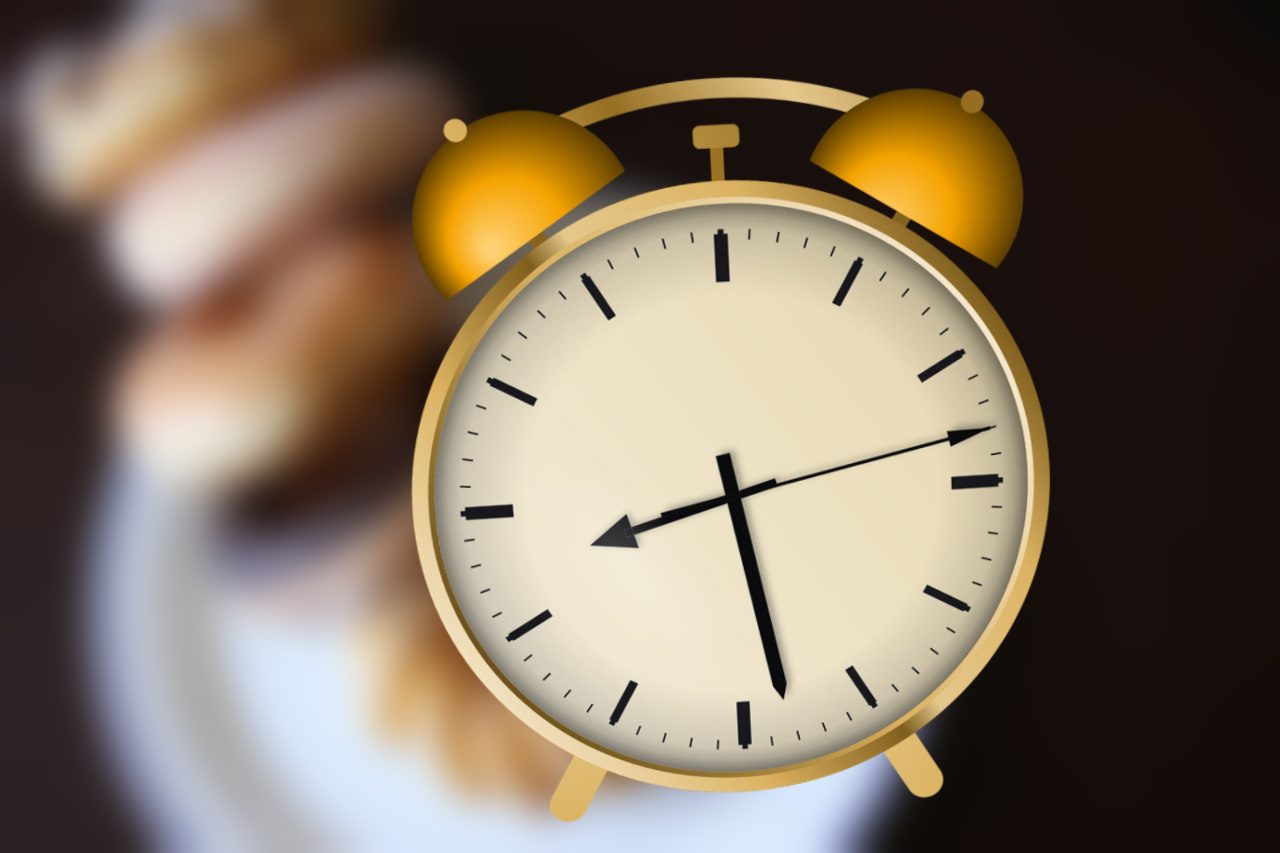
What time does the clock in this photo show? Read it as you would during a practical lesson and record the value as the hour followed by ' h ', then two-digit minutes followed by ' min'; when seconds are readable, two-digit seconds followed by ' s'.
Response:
8 h 28 min 13 s
